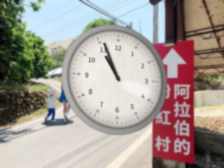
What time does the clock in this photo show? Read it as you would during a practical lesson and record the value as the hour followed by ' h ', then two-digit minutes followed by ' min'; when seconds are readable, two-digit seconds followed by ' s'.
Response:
10 h 56 min
